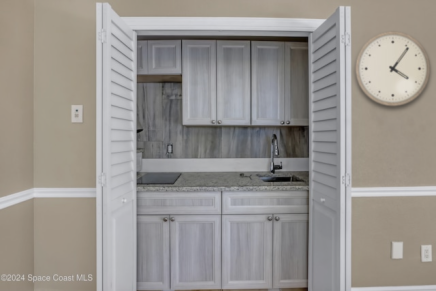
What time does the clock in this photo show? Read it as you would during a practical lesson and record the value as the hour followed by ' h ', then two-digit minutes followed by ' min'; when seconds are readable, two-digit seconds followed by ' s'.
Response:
4 h 06 min
